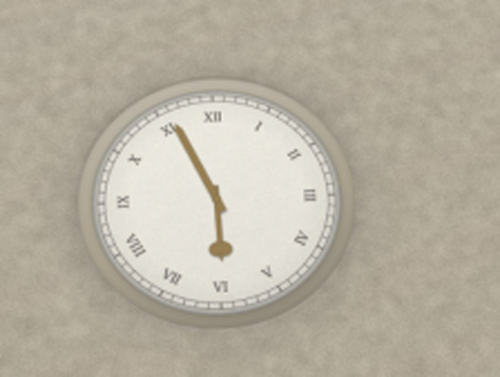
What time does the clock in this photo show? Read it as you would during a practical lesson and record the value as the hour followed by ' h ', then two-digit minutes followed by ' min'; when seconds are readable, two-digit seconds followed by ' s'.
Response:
5 h 56 min
